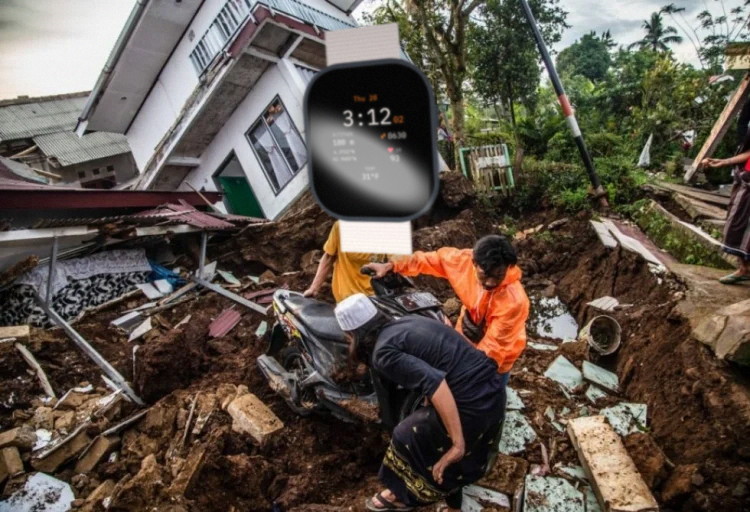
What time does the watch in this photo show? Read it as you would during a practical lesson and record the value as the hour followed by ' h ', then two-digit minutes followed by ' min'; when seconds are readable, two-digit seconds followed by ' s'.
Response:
3 h 12 min
